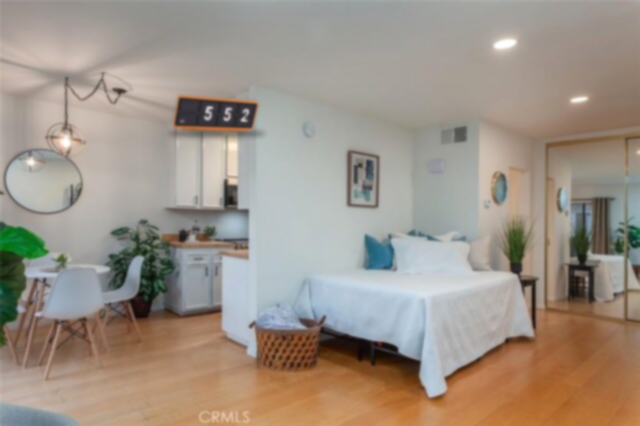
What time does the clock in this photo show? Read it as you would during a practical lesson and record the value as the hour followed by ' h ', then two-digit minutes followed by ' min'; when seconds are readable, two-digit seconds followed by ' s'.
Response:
5 h 52 min
